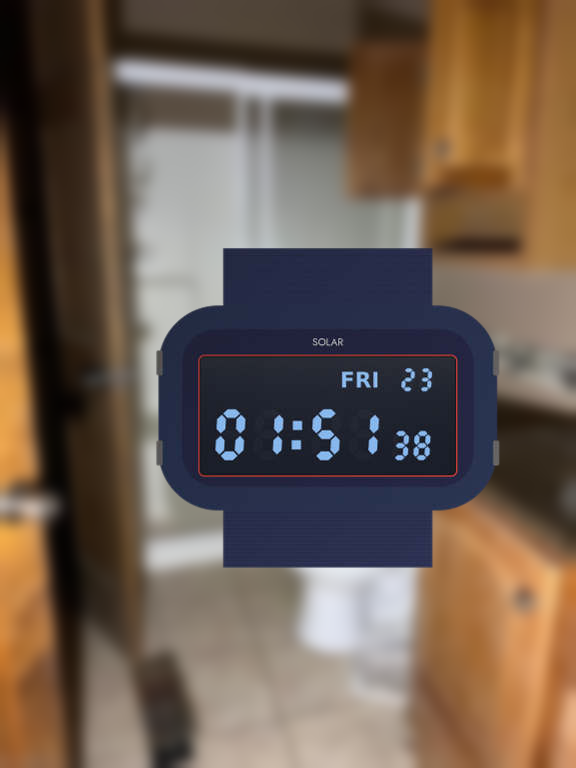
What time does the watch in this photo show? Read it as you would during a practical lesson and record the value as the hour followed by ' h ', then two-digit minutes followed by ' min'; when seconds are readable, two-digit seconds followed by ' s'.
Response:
1 h 51 min 38 s
